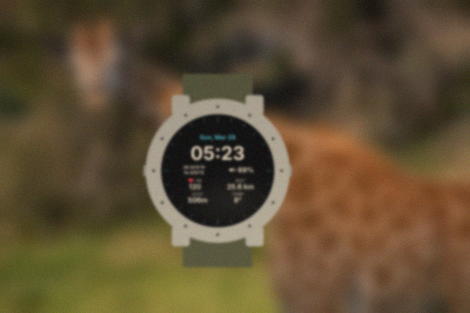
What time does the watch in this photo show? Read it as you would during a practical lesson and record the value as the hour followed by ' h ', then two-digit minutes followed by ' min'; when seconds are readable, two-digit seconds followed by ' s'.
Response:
5 h 23 min
